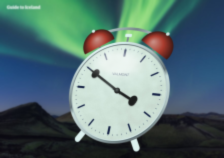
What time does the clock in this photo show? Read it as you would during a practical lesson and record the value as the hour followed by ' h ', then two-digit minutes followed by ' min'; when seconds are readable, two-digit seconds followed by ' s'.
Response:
3 h 50 min
